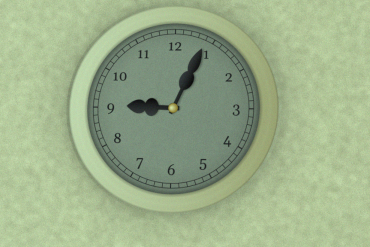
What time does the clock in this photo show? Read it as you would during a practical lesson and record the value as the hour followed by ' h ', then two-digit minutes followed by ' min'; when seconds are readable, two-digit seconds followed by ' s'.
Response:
9 h 04 min
